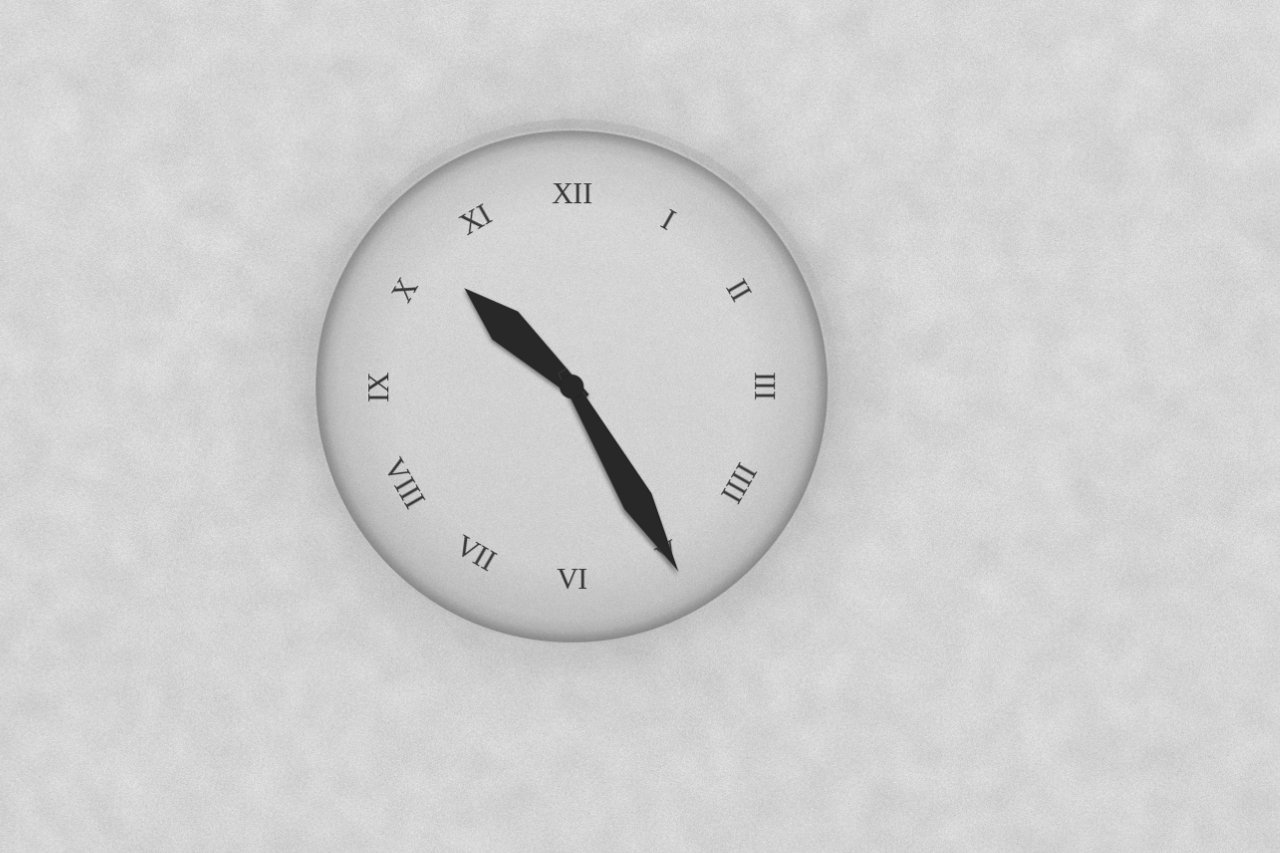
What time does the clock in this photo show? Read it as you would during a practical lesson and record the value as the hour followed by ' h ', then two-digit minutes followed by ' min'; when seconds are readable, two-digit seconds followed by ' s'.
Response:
10 h 25 min
